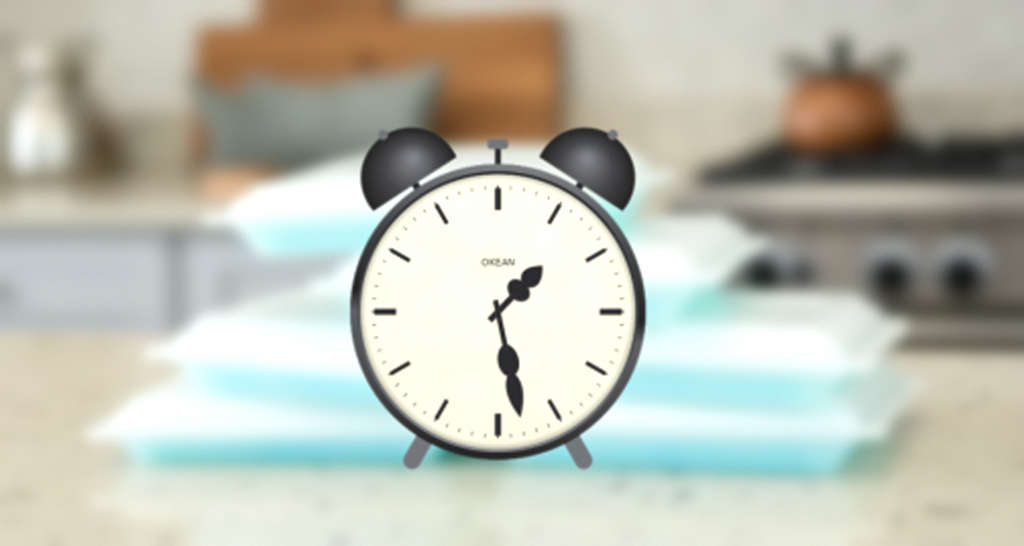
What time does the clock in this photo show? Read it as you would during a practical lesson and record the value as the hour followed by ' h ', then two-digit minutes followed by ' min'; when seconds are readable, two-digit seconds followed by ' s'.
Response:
1 h 28 min
